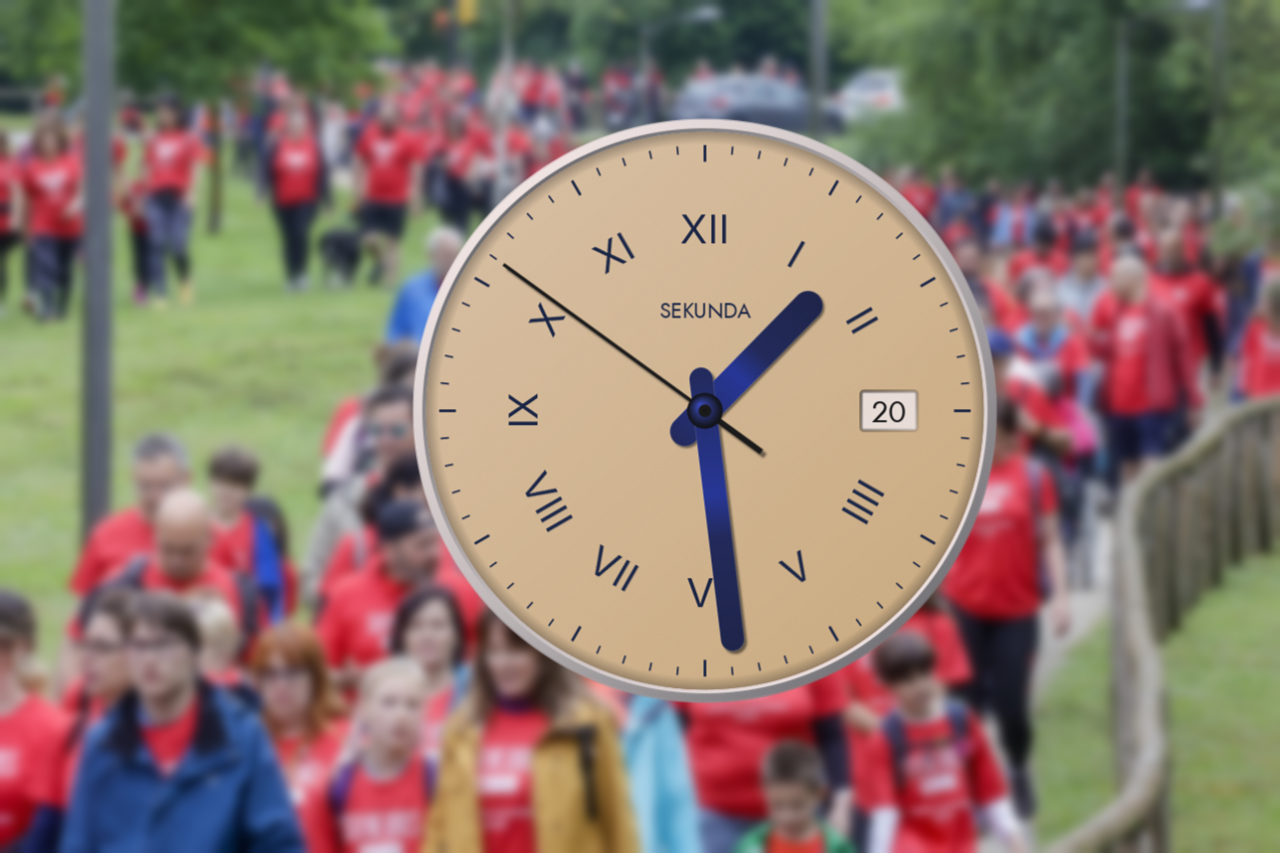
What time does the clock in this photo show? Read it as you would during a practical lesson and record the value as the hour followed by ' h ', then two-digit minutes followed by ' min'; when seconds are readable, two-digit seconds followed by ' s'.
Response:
1 h 28 min 51 s
